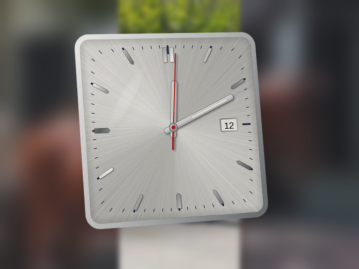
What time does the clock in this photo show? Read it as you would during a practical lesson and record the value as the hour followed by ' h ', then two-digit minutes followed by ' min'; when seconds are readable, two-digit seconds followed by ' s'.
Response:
12 h 11 min 01 s
